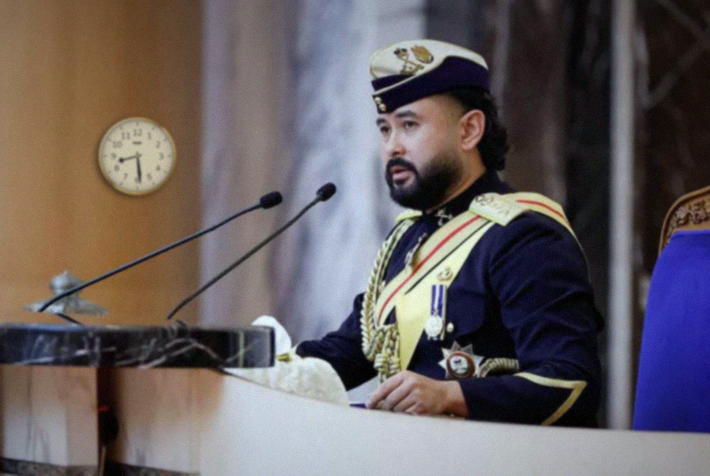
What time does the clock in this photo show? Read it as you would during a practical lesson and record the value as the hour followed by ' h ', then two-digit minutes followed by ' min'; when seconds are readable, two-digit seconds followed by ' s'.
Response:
8 h 29 min
